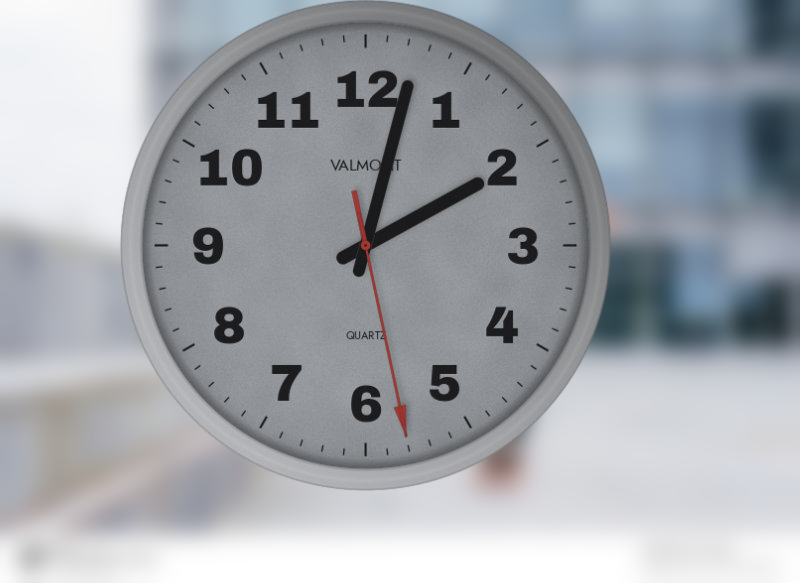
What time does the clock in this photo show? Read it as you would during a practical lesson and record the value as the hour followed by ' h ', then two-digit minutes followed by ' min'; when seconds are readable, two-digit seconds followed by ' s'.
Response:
2 h 02 min 28 s
